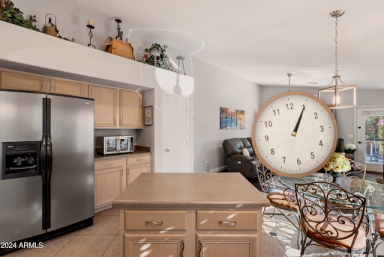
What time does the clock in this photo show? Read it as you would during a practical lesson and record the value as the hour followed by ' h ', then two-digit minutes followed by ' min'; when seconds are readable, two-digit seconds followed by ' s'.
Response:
1 h 05 min
